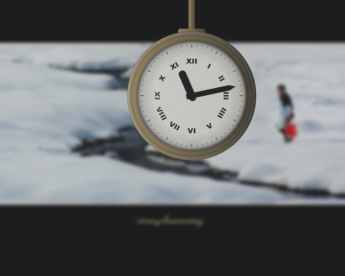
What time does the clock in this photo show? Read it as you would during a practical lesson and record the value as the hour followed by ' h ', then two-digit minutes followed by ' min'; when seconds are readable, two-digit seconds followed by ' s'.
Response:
11 h 13 min
